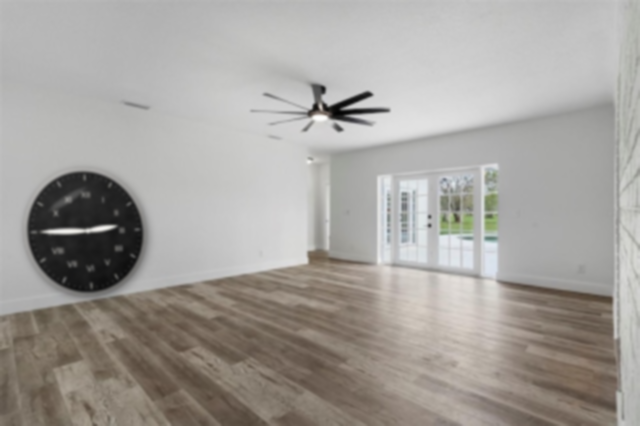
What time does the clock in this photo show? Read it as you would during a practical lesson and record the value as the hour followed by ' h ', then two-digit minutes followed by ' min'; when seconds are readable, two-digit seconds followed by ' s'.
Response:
2 h 45 min
